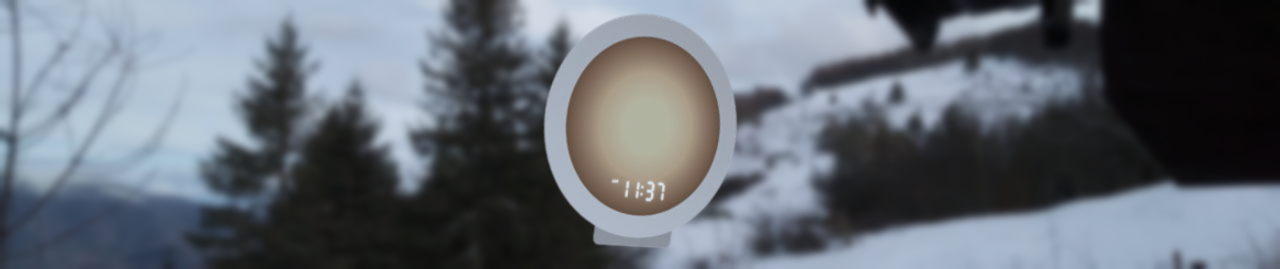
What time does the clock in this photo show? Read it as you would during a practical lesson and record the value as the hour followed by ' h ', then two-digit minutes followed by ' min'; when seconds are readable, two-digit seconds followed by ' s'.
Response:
11 h 37 min
